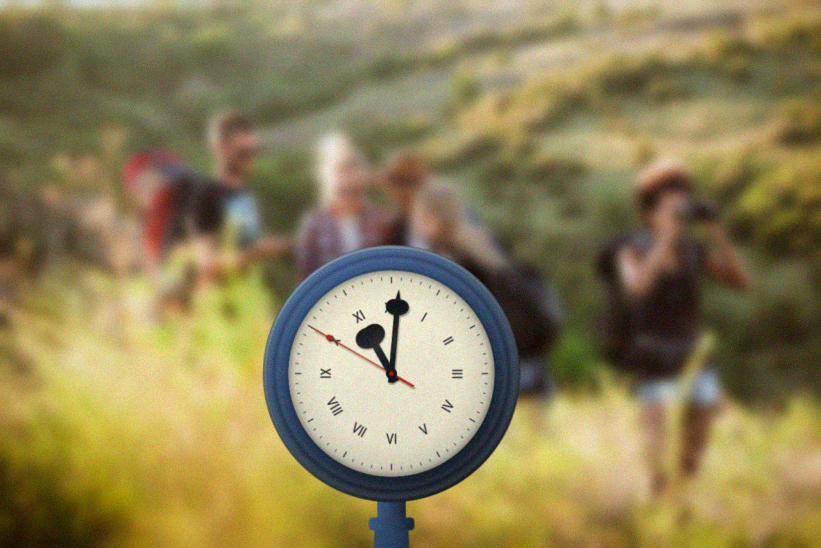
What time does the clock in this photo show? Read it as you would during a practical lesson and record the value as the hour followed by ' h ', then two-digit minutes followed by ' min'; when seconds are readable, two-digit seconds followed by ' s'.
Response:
11 h 00 min 50 s
